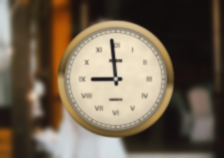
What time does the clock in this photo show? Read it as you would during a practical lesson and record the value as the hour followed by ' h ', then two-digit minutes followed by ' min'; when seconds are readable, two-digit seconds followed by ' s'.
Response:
8 h 59 min
